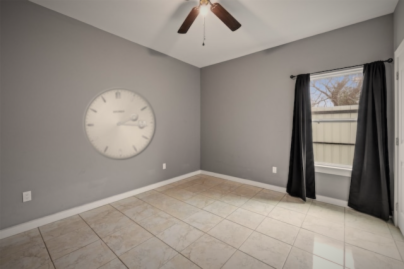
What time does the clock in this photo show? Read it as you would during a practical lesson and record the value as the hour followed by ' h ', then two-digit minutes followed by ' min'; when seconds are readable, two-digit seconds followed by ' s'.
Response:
2 h 16 min
